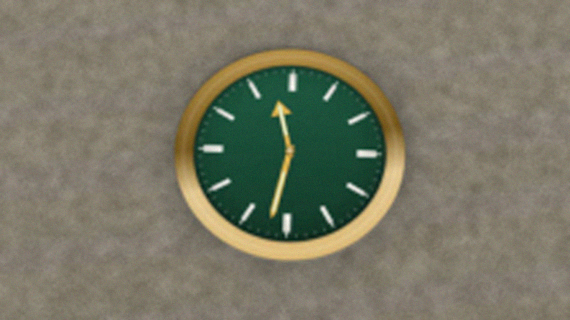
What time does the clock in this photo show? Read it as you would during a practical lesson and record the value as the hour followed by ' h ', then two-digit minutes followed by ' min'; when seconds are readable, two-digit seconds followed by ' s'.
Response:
11 h 32 min
